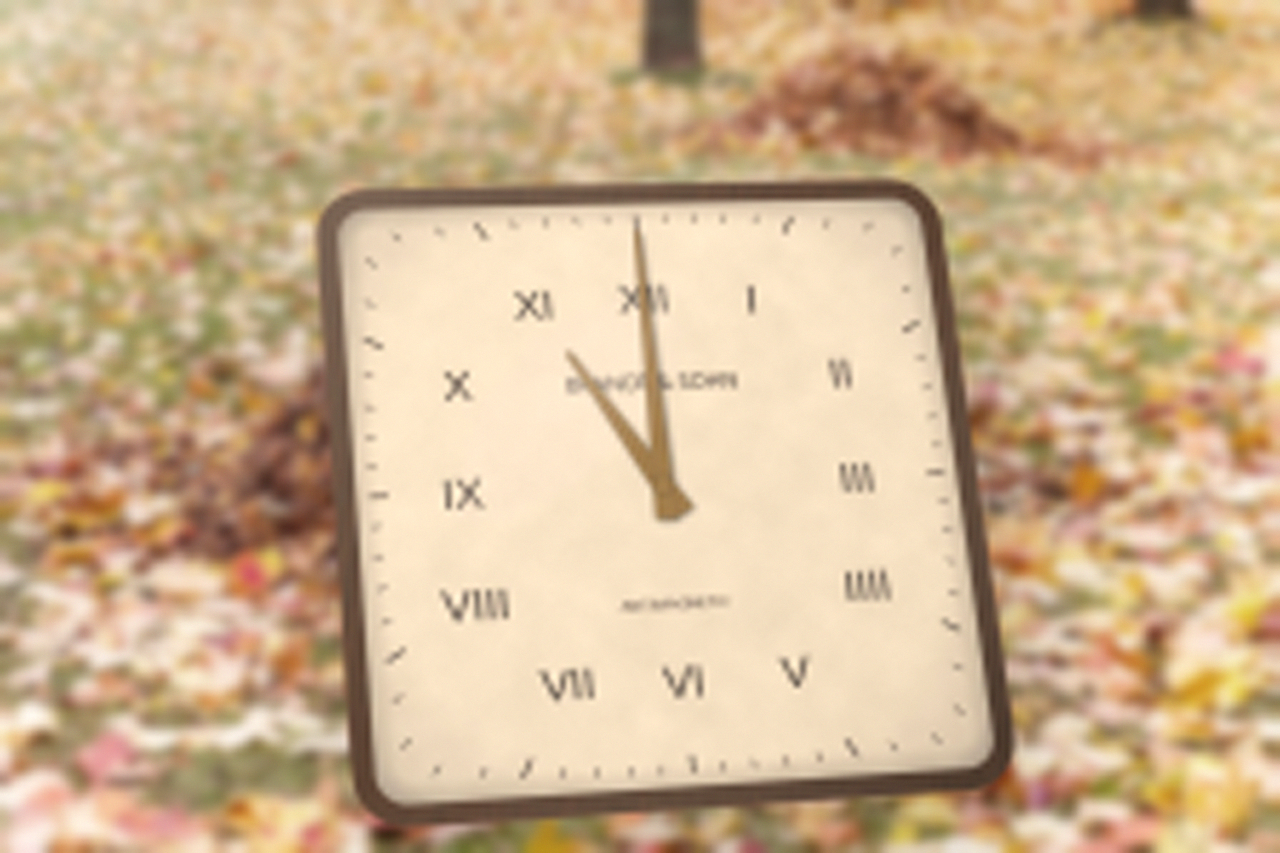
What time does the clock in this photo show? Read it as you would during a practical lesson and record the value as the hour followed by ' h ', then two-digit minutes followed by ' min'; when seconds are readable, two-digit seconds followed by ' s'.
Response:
11 h 00 min
